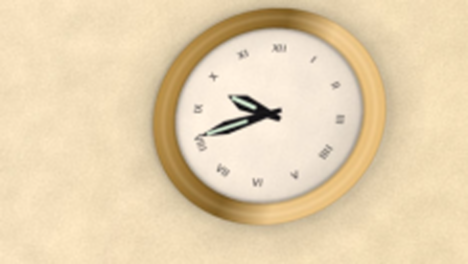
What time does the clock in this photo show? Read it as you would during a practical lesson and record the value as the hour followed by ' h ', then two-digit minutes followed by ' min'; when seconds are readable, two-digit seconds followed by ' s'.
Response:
9 h 41 min
